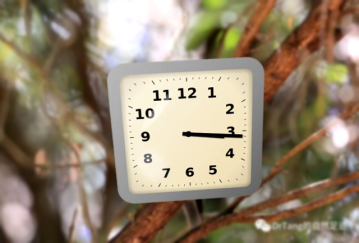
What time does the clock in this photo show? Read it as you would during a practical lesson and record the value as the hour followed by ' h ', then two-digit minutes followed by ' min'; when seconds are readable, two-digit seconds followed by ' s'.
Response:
3 h 16 min
